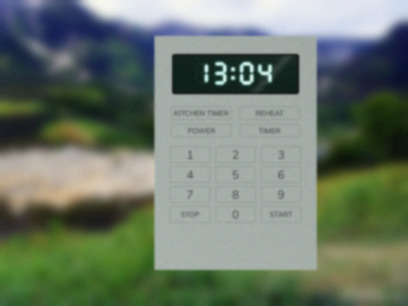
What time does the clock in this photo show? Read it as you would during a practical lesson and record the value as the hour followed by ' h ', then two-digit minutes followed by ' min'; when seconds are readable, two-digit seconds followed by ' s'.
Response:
13 h 04 min
